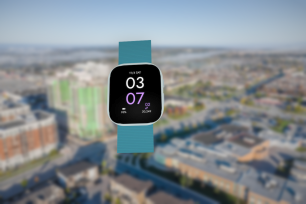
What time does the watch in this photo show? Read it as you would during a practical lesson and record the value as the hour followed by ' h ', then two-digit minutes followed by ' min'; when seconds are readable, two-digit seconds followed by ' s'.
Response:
3 h 07 min
